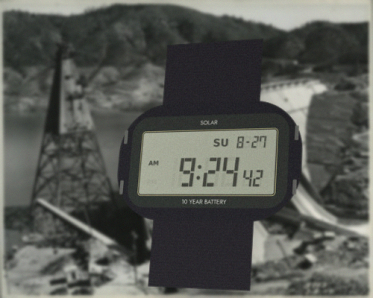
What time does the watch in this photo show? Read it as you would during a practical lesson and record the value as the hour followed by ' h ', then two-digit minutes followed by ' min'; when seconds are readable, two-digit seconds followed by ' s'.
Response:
9 h 24 min 42 s
